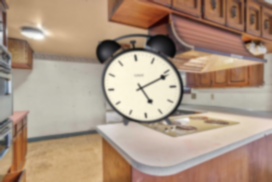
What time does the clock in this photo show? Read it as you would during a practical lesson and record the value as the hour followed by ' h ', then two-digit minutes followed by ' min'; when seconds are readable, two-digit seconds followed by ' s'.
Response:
5 h 11 min
